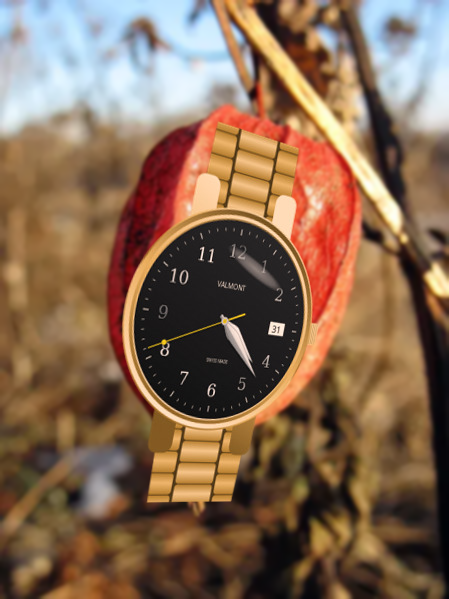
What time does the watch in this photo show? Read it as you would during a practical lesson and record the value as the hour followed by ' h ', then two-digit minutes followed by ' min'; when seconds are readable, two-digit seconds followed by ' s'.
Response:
4 h 22 min 41 s
